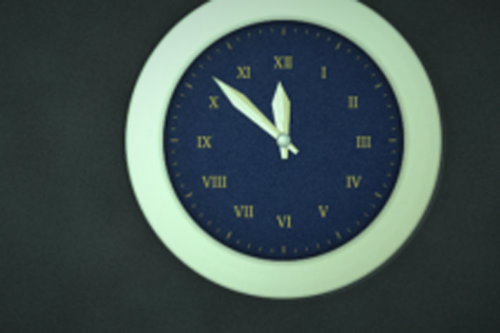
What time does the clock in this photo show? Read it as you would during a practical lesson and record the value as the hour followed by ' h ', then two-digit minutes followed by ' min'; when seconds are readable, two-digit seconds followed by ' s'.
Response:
11 h 52 min
